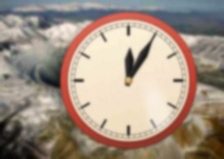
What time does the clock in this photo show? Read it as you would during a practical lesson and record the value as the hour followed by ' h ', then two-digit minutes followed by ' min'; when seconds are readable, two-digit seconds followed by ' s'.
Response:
12 h 05 min
